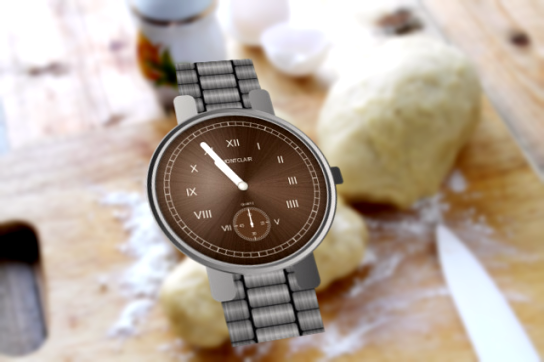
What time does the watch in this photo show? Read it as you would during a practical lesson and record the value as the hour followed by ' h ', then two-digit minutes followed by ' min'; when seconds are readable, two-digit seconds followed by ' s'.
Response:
10 h 55 min
